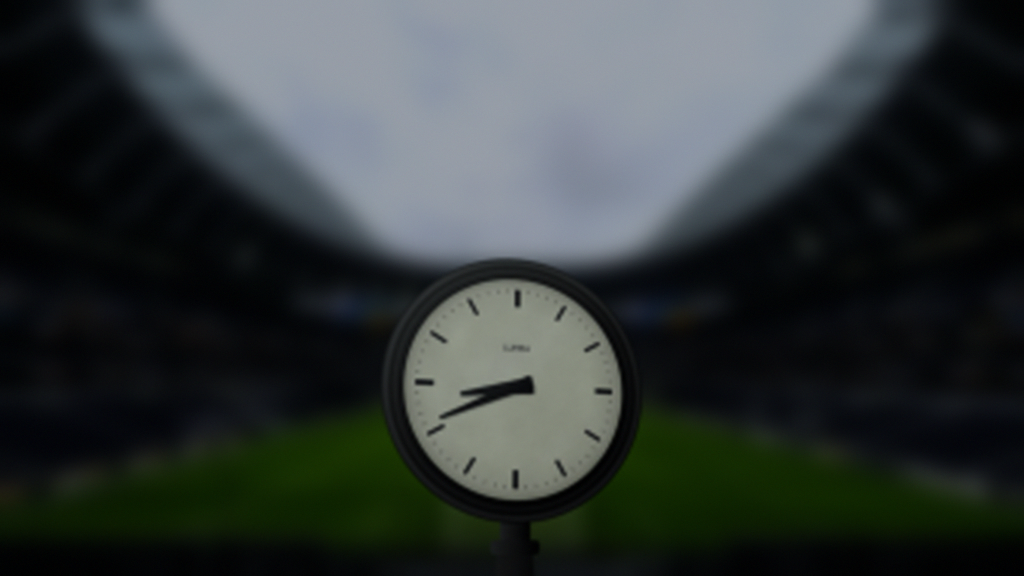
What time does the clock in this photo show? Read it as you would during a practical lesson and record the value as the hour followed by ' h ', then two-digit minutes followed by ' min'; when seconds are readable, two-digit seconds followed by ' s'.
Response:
8 h 41 min
